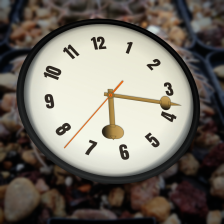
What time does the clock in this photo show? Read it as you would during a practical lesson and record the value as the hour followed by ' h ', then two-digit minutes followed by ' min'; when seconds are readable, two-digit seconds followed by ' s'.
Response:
6 h 17 min 38 s
